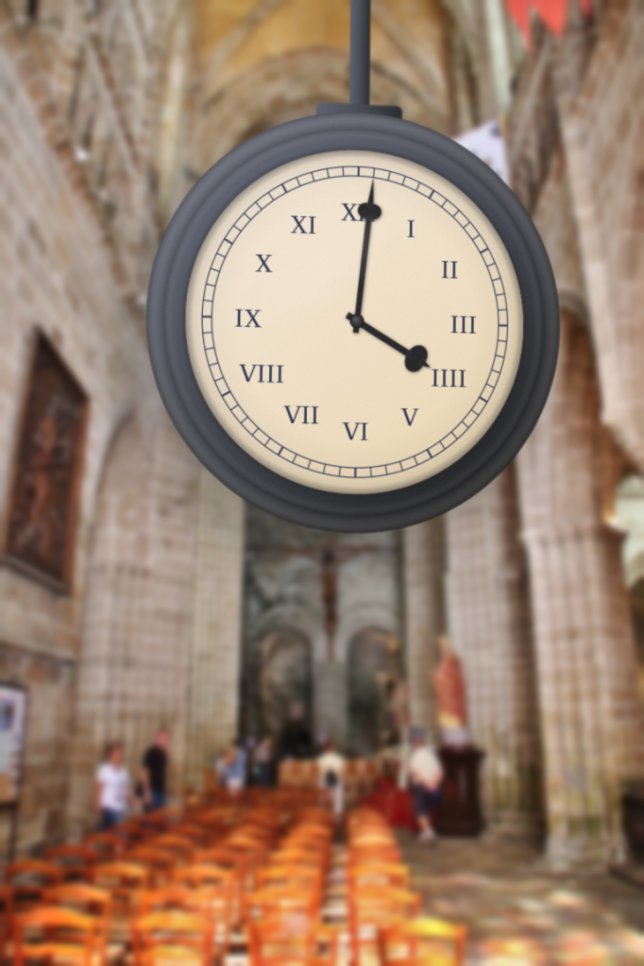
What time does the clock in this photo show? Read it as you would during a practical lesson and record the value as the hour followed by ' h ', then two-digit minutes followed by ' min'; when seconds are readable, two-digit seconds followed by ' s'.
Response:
4 h 01 min
